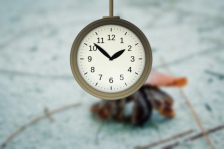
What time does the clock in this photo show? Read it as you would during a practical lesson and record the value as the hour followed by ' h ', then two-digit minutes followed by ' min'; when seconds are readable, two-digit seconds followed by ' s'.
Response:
1 h 52 min
